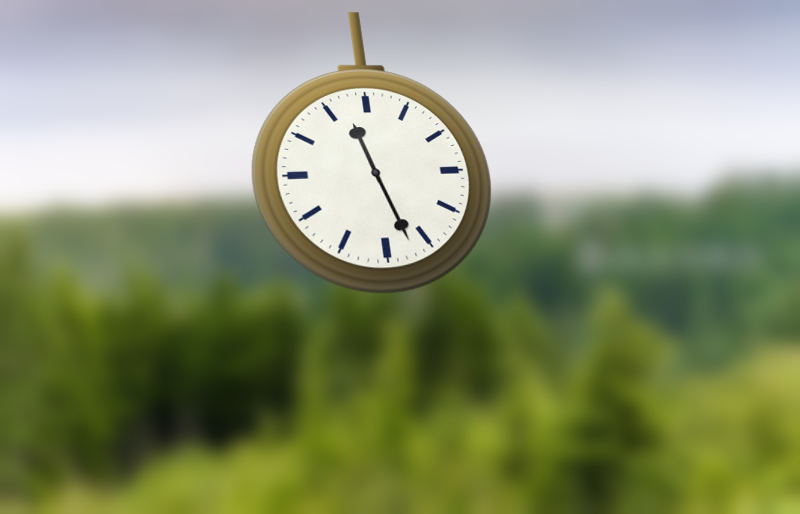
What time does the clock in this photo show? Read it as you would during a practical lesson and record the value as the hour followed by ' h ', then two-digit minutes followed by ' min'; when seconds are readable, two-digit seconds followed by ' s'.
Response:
11 h 27 min
